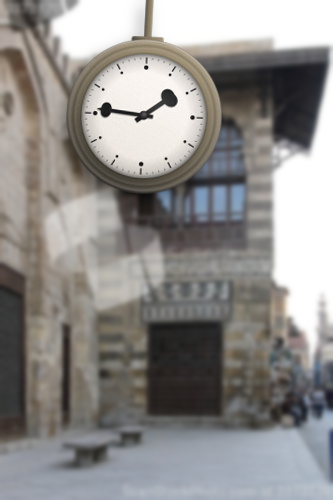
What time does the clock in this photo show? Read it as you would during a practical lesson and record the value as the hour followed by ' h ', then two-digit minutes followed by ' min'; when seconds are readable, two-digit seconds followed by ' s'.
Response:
1 h 46 min
